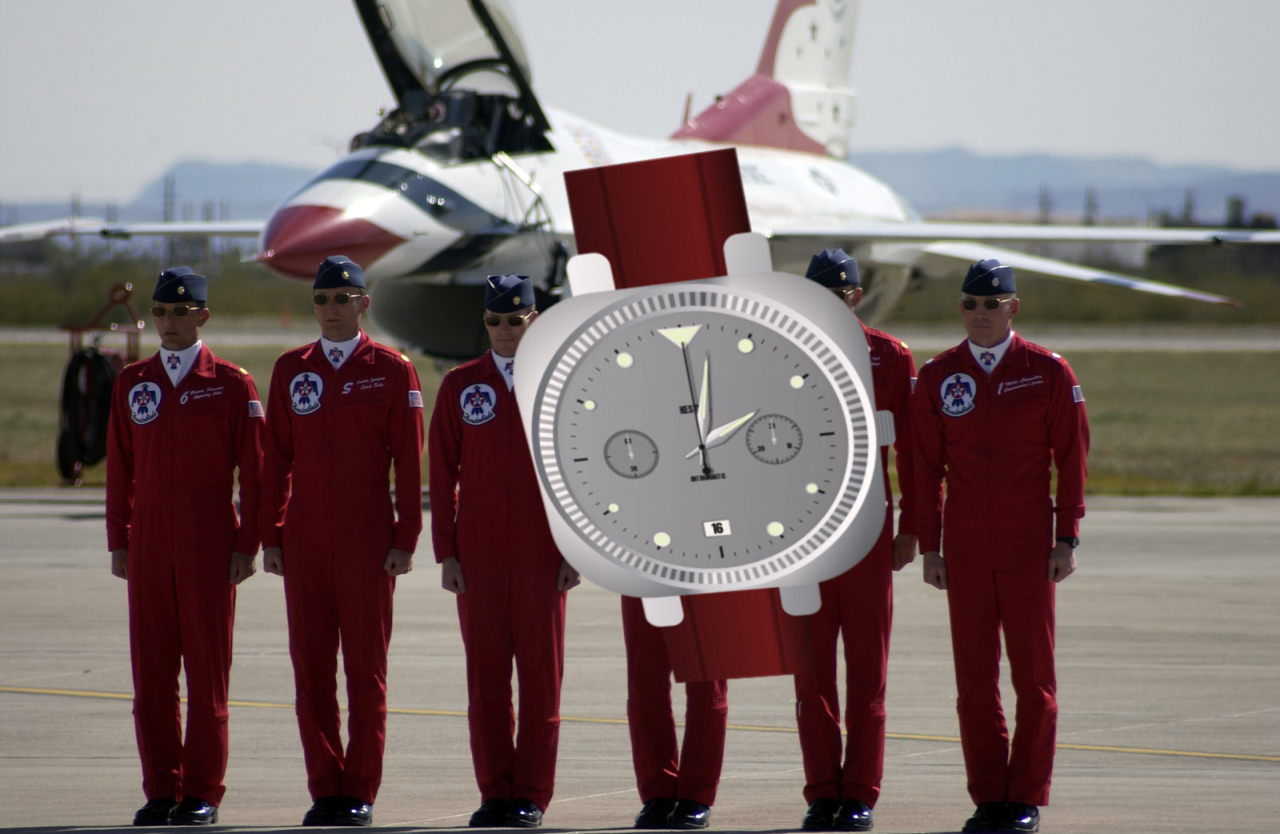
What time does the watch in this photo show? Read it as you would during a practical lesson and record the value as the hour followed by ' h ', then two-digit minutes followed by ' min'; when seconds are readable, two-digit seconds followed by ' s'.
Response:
2 h 02 min
